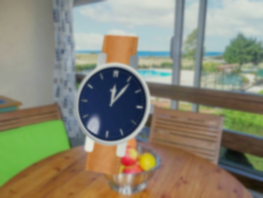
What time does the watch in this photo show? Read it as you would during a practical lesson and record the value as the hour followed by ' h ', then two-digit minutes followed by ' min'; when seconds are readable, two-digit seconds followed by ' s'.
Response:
12 h 06 min
